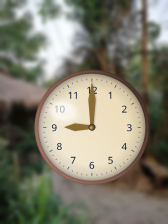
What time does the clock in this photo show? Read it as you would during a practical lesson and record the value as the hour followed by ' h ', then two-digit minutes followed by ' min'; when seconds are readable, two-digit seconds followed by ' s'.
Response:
9 h 00 min
